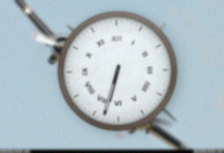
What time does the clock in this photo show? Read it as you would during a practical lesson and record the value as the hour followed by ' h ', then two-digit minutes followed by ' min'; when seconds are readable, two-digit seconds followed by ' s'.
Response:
6 h 33 min
